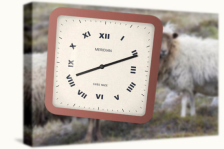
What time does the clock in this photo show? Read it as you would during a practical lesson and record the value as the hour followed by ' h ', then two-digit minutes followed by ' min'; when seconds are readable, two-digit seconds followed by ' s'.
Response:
8 h 11 min
